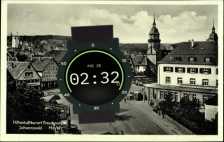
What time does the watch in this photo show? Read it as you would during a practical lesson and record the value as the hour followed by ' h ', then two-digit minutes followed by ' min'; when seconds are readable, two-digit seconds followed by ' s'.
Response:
2 h 32 min
